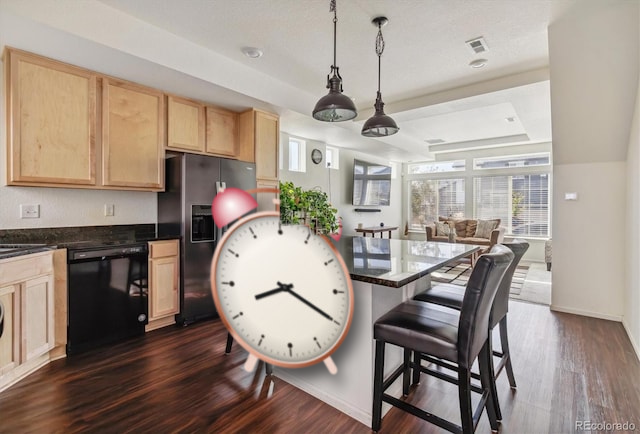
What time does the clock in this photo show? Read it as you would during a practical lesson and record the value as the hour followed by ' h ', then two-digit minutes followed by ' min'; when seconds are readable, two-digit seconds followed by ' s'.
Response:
8 h 20 min
